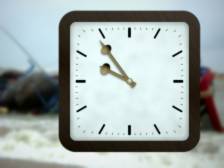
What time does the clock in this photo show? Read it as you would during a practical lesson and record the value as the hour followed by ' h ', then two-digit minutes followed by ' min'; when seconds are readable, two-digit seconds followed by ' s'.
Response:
9 h 54 min
